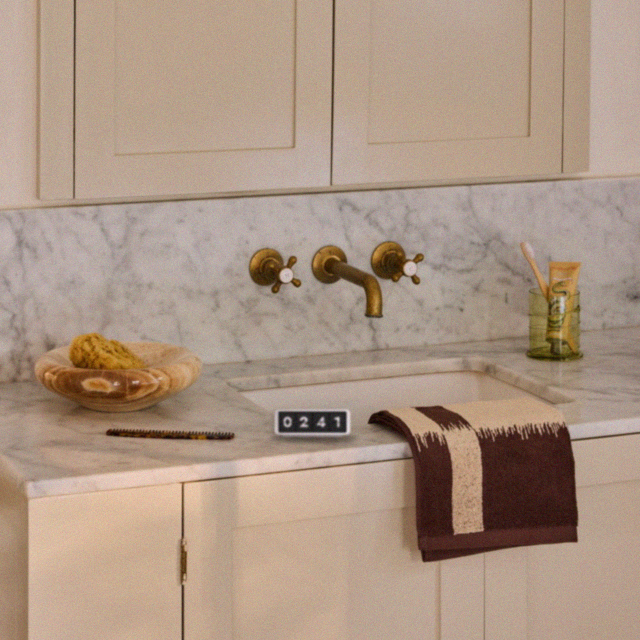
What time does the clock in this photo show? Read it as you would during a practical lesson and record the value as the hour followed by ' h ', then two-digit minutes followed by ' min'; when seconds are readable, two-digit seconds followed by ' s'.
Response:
2 h 41 min
